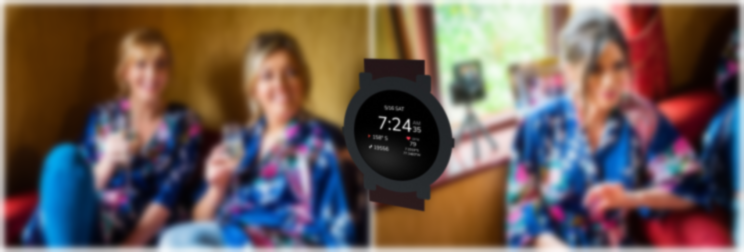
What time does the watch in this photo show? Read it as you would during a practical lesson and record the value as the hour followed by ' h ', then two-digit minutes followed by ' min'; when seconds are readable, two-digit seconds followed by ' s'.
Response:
7 h 24 min
